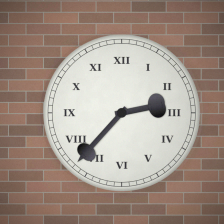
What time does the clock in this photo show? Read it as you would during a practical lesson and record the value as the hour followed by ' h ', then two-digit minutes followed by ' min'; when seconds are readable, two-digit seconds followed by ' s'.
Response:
2 h 37 min
